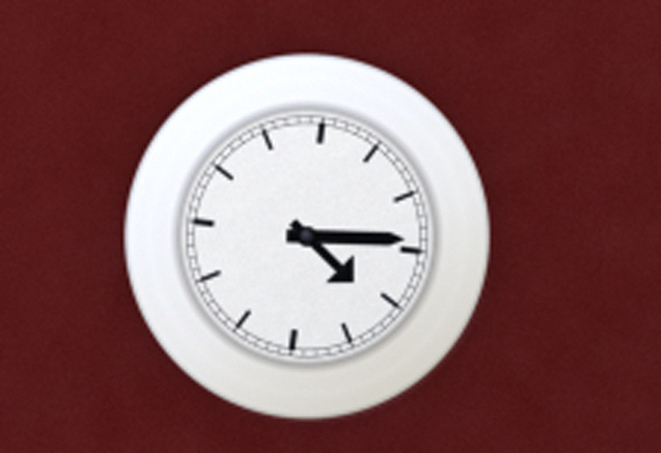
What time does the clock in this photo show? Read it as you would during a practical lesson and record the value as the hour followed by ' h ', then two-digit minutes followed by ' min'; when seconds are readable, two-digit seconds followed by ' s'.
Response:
4 h 14 min
